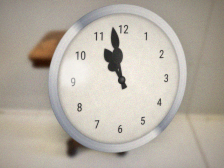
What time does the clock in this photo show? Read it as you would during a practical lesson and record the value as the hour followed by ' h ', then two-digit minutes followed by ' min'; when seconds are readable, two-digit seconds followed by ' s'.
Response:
10 h 58 min
